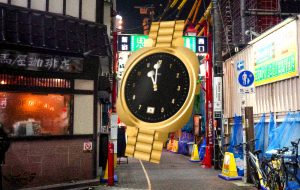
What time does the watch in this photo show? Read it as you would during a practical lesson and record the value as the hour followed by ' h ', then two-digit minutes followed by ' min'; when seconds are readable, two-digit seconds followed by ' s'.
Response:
10 h 59 min
